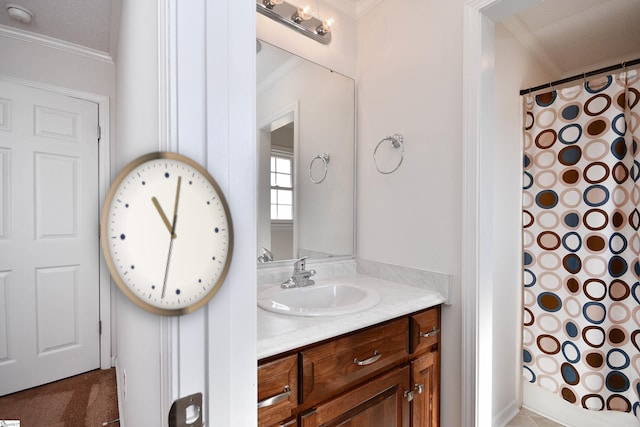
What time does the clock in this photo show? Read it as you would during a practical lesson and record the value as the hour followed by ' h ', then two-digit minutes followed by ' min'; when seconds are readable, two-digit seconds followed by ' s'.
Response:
11 h 02 min 33 s
